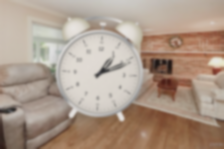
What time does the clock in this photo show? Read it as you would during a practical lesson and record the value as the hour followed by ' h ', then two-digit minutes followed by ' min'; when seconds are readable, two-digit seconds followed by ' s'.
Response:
1 h 11 min
